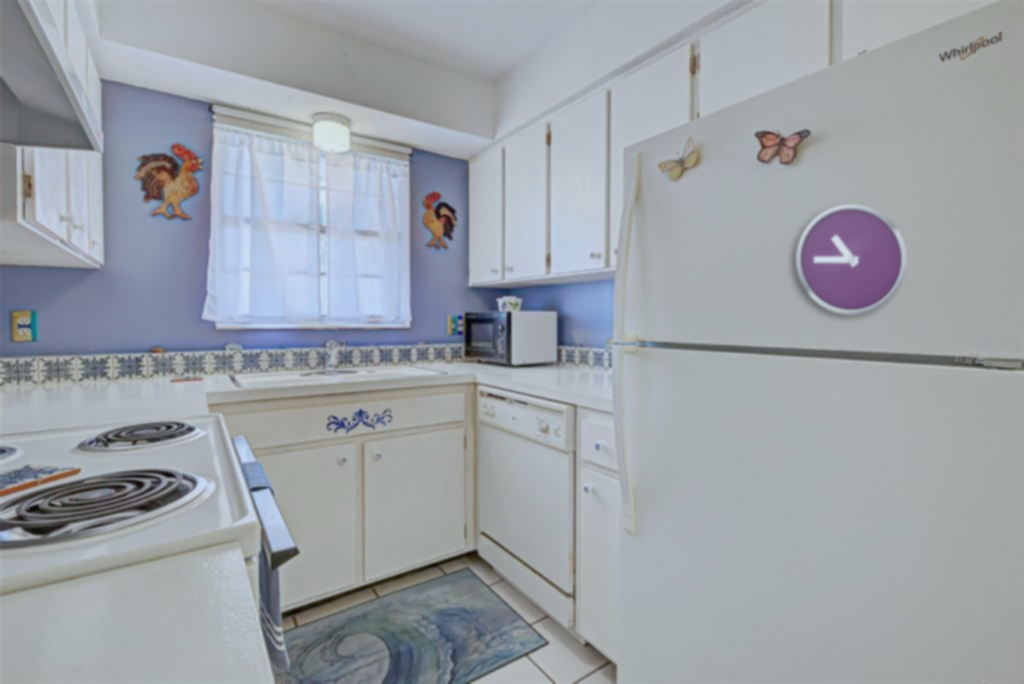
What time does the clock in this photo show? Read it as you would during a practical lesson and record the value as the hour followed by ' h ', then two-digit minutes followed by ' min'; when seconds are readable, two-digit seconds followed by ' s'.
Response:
10 h 45 min
